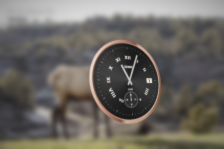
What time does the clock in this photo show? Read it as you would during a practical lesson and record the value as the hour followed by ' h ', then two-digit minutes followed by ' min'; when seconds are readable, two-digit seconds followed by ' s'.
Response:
11 h 04 min
